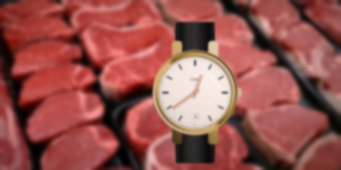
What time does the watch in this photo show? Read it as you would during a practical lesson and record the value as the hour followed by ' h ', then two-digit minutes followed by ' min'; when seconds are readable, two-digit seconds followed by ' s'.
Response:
12 h 39 min
